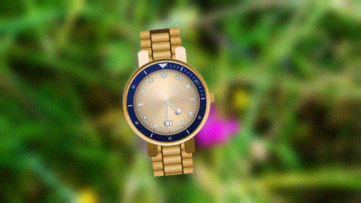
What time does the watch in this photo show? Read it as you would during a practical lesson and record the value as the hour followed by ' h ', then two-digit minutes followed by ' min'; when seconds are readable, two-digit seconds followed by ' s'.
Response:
4 h 31 min
